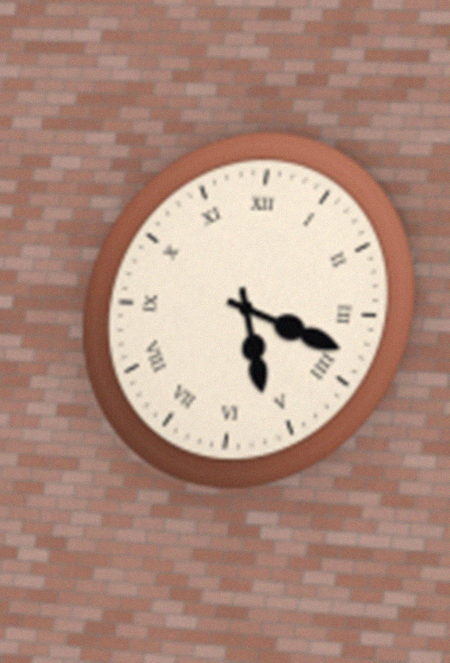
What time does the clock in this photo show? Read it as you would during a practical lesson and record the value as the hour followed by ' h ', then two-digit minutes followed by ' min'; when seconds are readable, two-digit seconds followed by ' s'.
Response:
5 h 18 min
